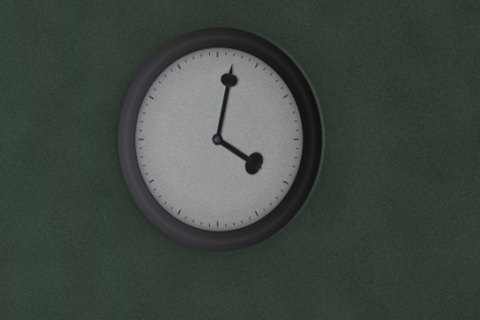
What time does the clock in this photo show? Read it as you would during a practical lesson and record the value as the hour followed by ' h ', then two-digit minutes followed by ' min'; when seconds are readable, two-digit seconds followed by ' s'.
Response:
4 h 02 min
